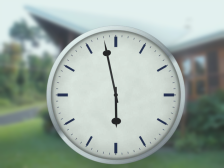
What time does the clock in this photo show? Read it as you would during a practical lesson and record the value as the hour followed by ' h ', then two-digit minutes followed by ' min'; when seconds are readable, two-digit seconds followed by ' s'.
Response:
5 h 58 min
